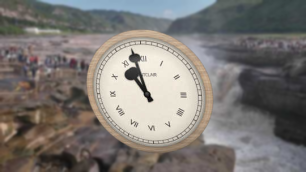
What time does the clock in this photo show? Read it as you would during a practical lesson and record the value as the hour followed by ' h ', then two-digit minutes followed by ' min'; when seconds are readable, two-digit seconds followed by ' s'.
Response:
10 h 58 min
